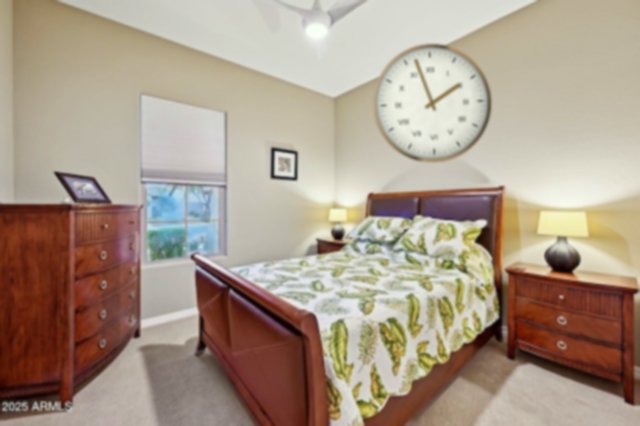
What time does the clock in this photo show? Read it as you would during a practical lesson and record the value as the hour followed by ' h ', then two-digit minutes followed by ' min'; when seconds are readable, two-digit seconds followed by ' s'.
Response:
1 h 57 min
